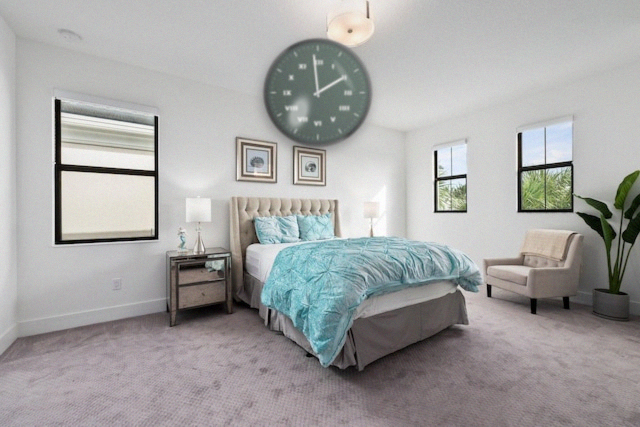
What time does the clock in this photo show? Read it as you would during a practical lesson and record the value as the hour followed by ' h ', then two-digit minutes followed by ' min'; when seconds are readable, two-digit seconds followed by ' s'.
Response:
1 h 59 min
